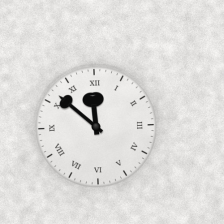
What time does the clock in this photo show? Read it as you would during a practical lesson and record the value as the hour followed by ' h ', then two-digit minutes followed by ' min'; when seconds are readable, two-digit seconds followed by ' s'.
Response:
11 h 52 min
